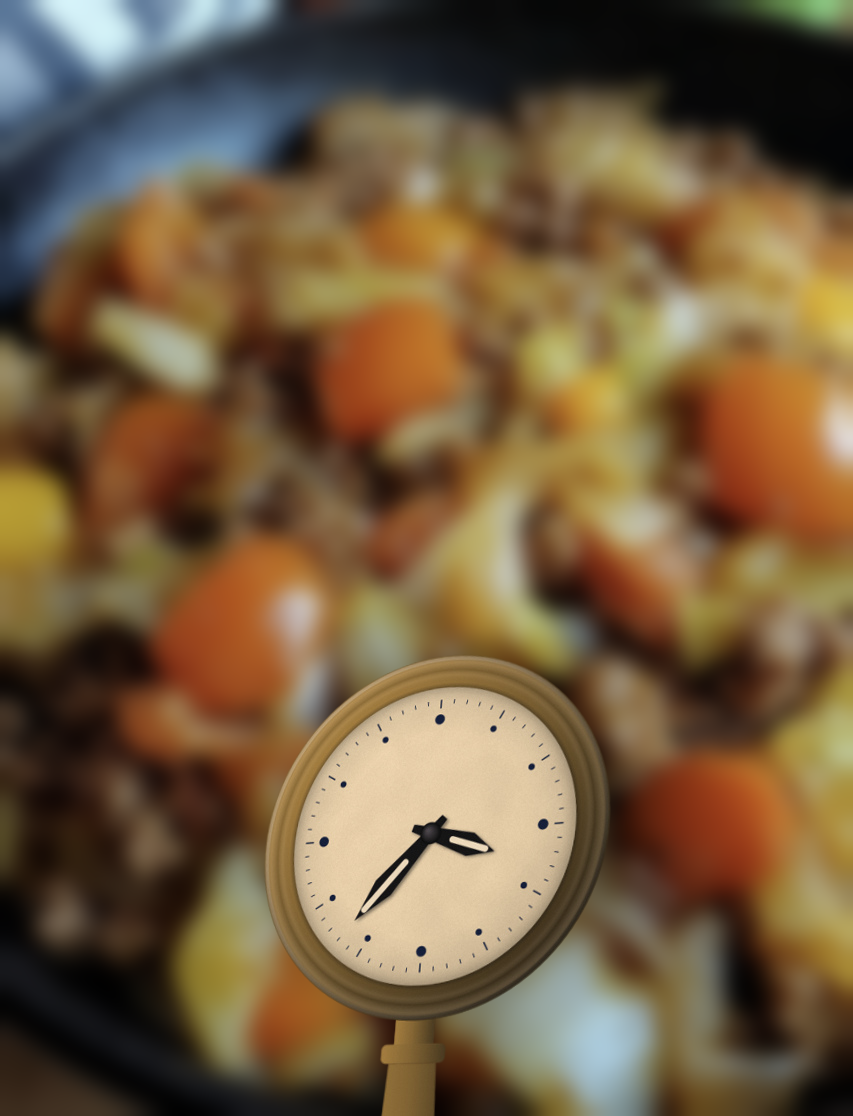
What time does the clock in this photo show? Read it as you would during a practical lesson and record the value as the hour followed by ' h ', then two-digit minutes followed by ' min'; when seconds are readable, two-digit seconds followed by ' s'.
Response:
3 h 37 min
